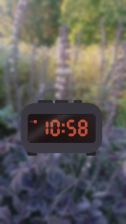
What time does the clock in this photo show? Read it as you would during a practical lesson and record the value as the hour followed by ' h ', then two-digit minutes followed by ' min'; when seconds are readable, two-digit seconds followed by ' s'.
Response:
10 h 58 min
